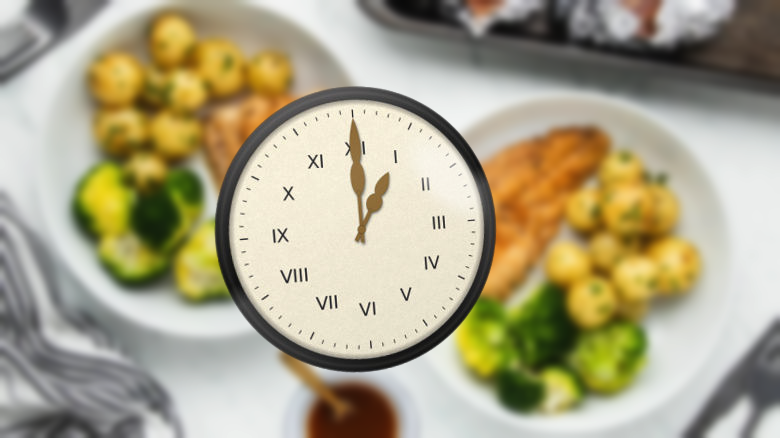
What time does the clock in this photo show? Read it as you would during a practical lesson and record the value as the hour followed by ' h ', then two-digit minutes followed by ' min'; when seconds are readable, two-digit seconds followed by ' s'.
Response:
1 h 00 min
